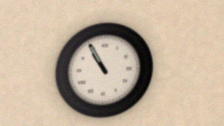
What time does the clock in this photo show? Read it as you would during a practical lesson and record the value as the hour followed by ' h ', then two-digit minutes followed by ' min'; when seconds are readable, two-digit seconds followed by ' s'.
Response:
10 h 55 min
